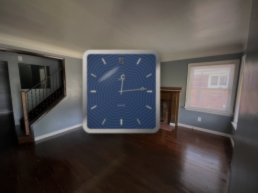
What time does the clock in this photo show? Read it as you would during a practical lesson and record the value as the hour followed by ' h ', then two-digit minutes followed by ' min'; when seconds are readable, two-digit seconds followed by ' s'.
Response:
12 h 14 min
